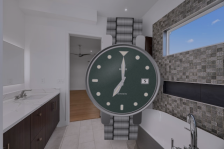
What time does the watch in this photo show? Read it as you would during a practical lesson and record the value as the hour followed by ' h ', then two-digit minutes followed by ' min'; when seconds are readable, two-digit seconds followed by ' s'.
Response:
7 h 00 min
